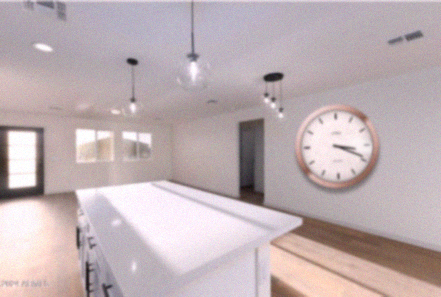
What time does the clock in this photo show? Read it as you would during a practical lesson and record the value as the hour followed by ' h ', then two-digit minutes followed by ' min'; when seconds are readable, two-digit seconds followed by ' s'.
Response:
3 h 19 min
